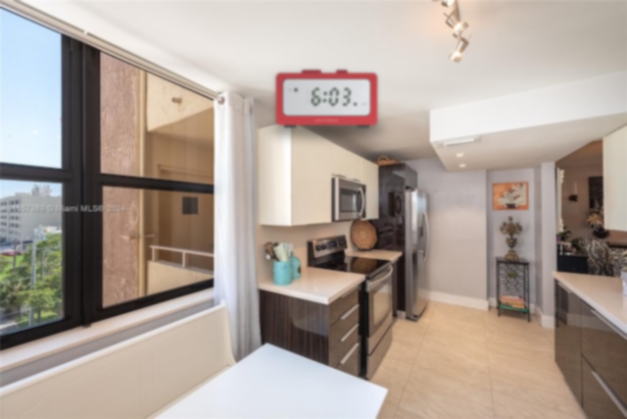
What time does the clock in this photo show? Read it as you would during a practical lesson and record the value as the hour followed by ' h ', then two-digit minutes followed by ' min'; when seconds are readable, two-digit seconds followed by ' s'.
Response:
6 h 03 min
